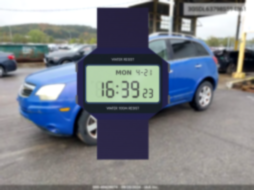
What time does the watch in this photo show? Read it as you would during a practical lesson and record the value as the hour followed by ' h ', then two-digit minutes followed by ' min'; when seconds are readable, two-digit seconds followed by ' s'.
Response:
16 h 39 min
